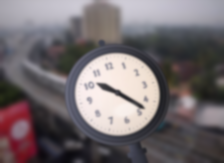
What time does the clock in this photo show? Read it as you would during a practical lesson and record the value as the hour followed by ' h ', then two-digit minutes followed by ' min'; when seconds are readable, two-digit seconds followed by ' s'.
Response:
10 h 23 min
